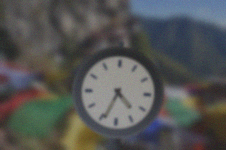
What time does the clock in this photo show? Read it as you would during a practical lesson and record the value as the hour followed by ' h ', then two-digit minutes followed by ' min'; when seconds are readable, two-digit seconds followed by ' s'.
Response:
4 h 34 min
